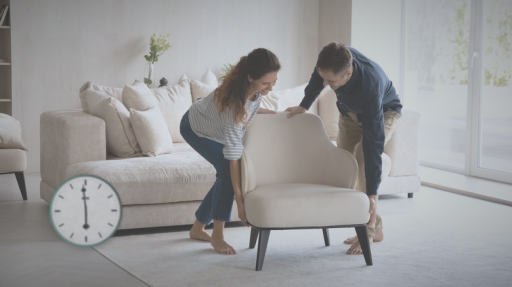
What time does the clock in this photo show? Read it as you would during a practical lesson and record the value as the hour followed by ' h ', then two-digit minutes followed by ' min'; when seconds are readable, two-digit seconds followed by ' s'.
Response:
5 h 59 min
